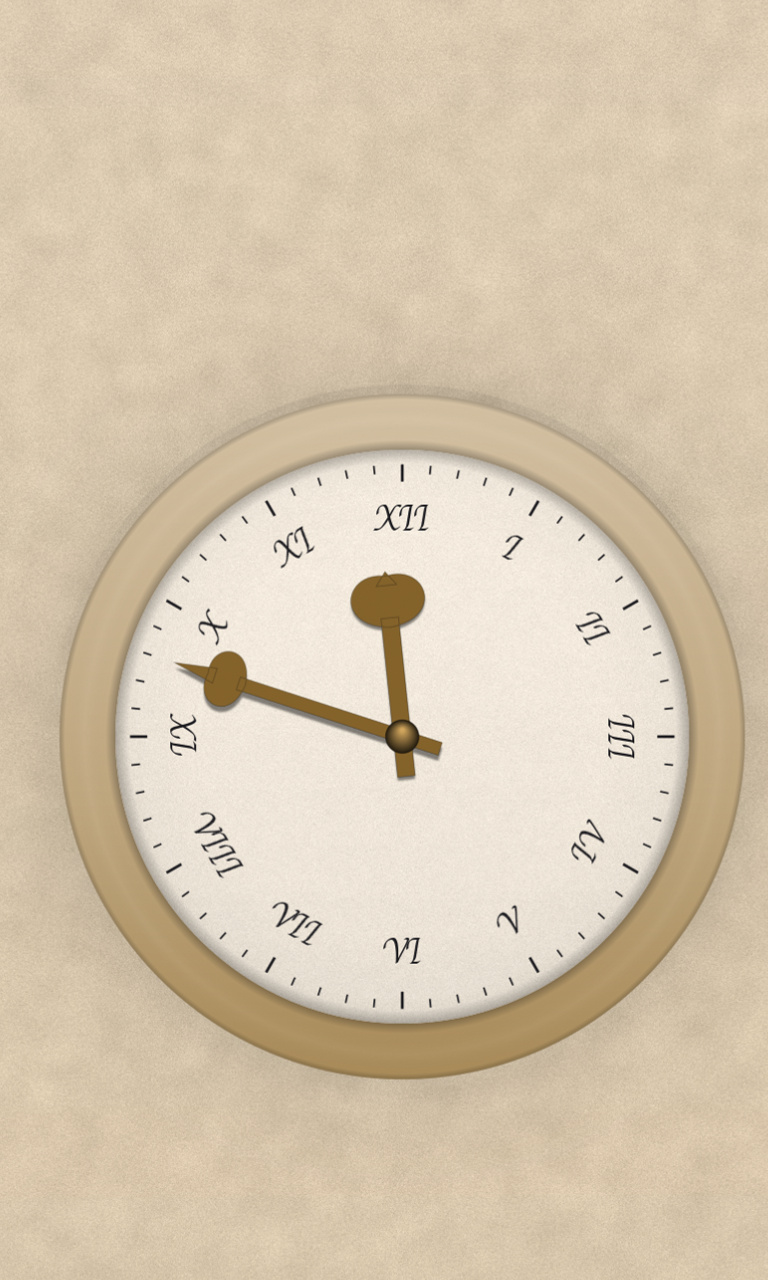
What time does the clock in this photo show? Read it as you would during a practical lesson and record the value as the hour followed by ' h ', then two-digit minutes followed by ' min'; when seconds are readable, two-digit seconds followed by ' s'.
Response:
11 h 48 min
